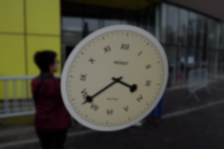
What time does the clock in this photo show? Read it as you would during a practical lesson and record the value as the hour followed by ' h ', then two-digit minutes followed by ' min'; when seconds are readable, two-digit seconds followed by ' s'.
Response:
3 h 38 min
